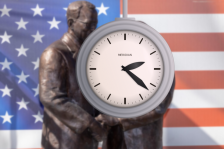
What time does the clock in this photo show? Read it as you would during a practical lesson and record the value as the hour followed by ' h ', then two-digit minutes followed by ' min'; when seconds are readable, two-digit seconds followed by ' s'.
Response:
2 h 22 min
